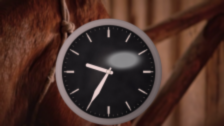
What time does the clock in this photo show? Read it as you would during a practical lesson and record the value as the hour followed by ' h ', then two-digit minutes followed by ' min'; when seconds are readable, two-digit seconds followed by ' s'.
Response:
9 h 35 min
